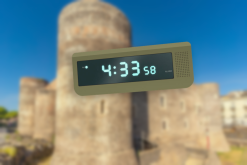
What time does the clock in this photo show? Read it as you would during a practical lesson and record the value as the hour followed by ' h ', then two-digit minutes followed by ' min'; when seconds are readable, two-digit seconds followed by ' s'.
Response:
4 h 33 min 58 s
